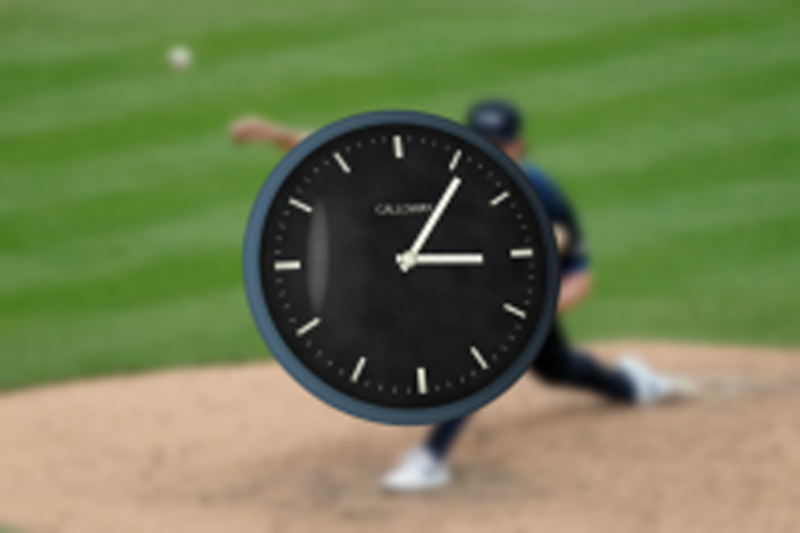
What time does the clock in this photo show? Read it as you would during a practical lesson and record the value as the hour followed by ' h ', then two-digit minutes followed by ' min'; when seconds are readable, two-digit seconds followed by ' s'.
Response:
3 h 06 min
